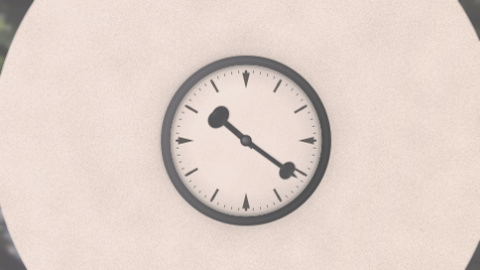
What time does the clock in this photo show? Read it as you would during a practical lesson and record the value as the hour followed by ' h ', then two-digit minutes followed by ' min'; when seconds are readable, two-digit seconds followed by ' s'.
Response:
10 h 21 min
